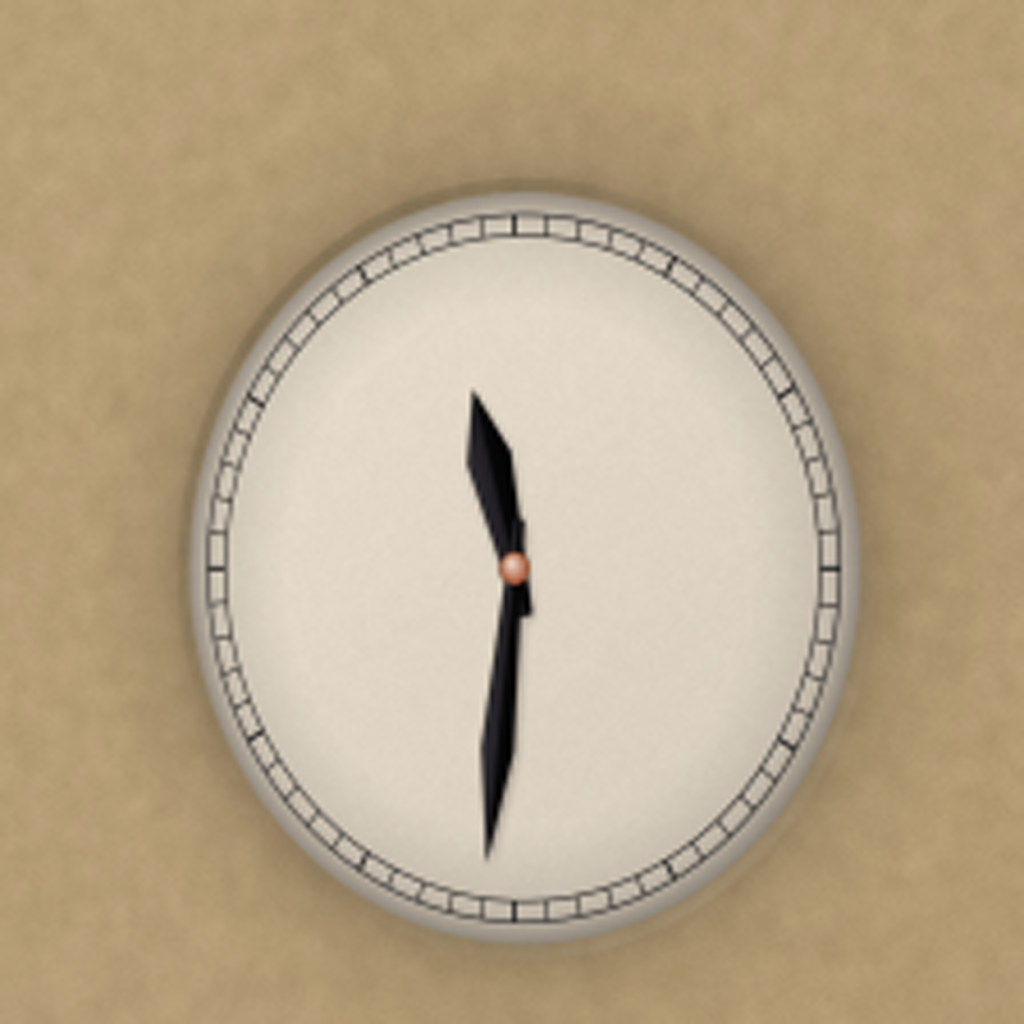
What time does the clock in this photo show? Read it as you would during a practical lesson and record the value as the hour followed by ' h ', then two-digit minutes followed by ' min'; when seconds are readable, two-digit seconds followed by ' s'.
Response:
11 h 31 min
